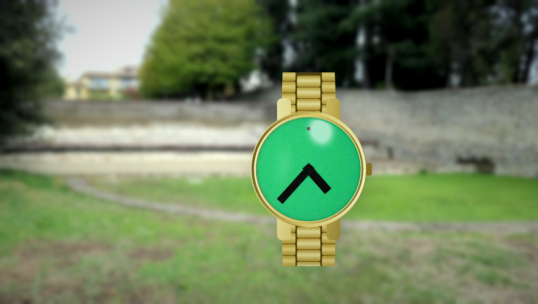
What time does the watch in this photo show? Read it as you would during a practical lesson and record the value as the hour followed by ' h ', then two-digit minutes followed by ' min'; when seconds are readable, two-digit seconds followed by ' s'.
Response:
4 h 37 min
